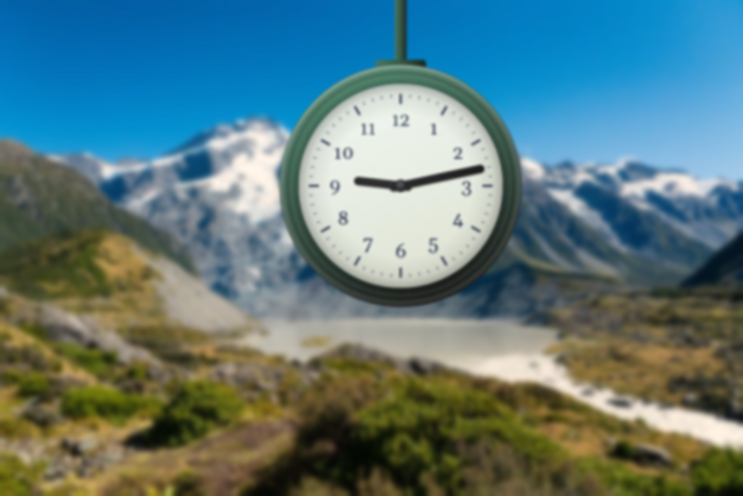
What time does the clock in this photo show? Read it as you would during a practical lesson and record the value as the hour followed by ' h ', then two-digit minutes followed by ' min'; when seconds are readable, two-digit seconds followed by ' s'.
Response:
9 h 13 min
